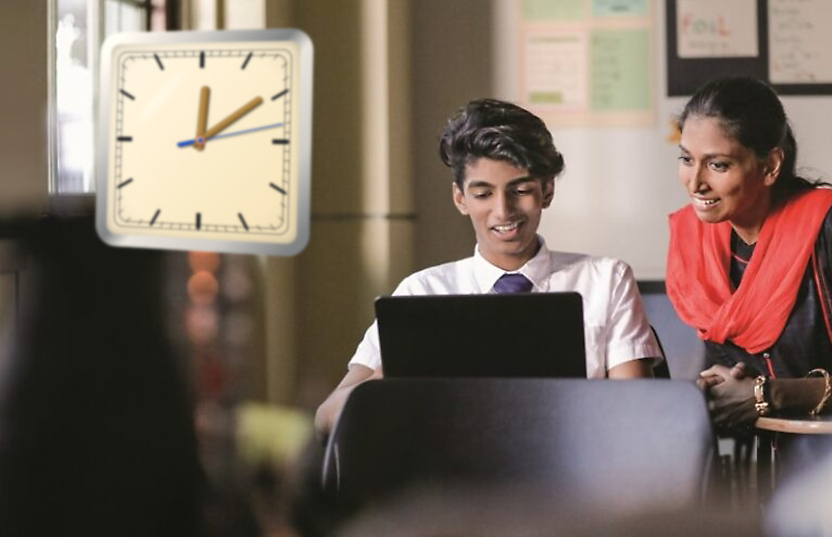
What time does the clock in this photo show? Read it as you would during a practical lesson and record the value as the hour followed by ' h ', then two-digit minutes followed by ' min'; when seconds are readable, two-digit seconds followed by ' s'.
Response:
12 h 09 min 13 s
